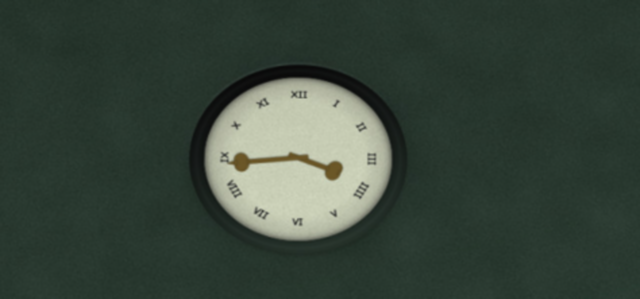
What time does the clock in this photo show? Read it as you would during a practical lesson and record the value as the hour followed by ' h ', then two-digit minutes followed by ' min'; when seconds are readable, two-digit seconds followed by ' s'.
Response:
3 h 44 min
